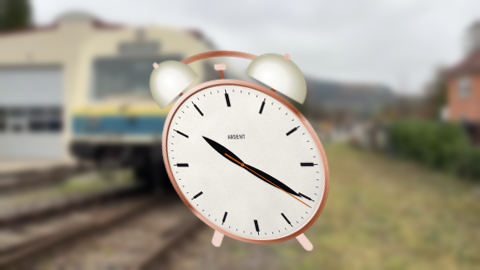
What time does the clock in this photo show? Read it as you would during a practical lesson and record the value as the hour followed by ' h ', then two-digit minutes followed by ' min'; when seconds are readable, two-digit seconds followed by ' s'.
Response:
10 h 20 min 21 s
